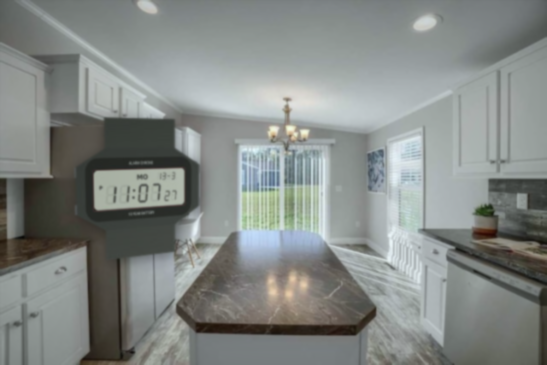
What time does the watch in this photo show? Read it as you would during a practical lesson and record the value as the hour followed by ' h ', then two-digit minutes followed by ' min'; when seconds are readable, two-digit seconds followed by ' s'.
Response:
11 h 07 min
